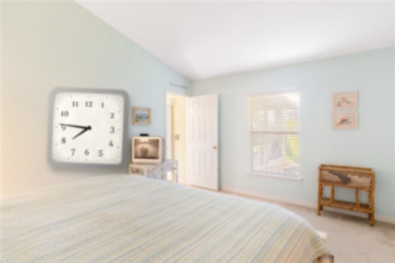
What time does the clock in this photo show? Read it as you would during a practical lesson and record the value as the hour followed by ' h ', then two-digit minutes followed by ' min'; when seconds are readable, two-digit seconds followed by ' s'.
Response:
7 h 46 min
